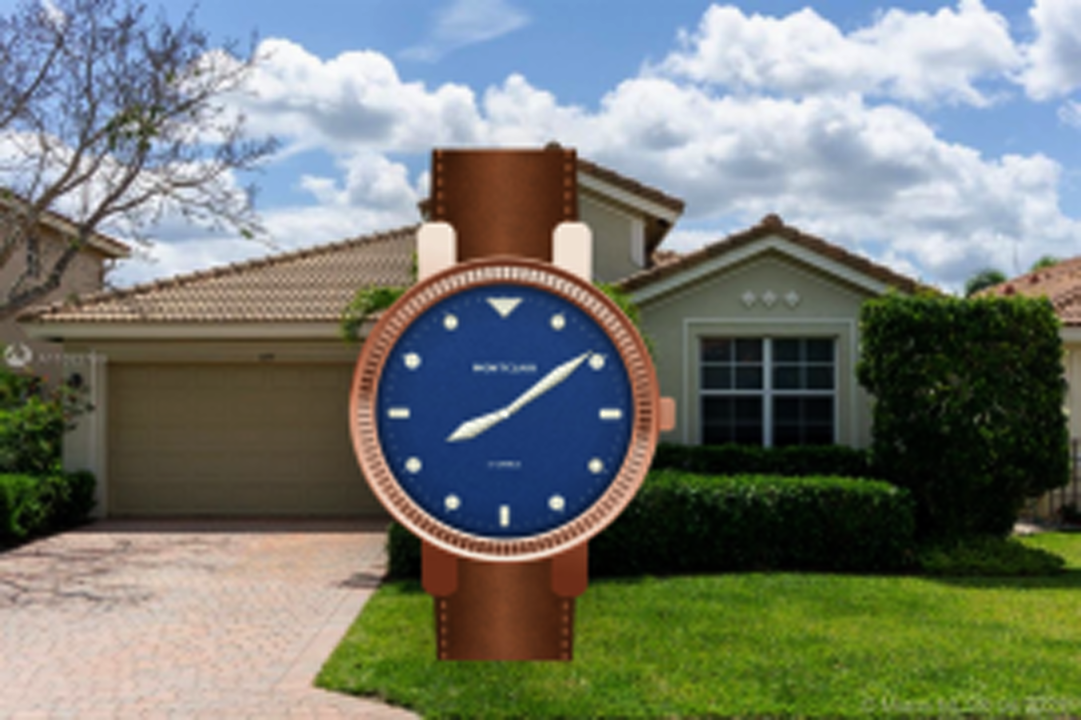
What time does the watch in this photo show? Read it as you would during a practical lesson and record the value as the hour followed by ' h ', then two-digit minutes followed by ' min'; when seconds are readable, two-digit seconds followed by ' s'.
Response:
8 h 09 min
